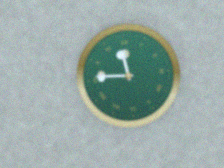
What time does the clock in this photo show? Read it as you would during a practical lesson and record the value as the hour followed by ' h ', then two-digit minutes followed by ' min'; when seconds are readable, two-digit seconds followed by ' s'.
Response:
11 h 46 min
